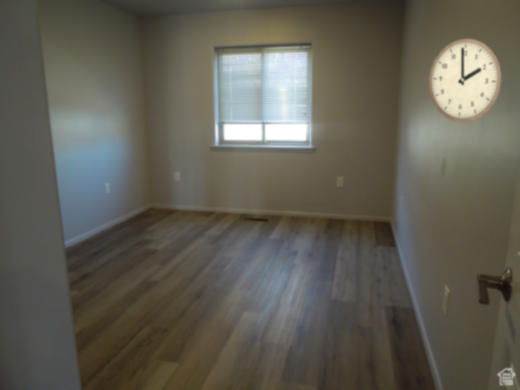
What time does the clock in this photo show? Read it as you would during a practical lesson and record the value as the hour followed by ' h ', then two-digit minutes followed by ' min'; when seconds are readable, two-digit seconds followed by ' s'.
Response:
1 h 59 min
